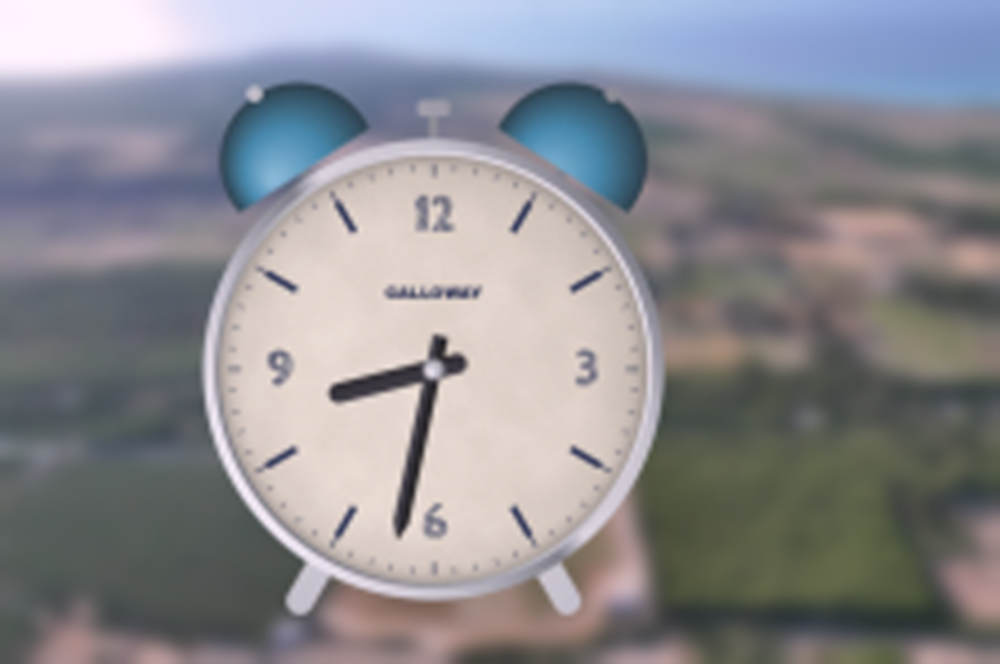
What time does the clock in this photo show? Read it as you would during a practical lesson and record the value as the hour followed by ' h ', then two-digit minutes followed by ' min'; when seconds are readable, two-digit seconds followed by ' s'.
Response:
8 h 32 min
